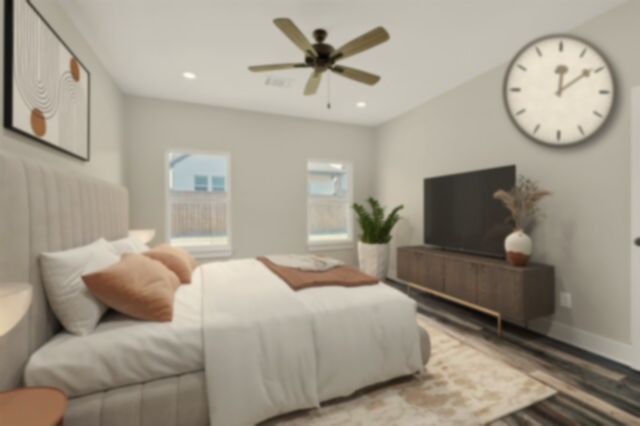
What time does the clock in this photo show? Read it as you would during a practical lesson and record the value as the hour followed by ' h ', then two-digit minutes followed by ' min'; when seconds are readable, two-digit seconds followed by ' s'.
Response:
12 h 09 min
